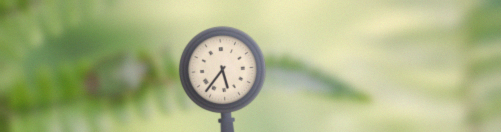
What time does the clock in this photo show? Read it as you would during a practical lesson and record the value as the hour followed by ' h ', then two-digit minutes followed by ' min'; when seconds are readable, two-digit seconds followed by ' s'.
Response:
5 h 37 min
